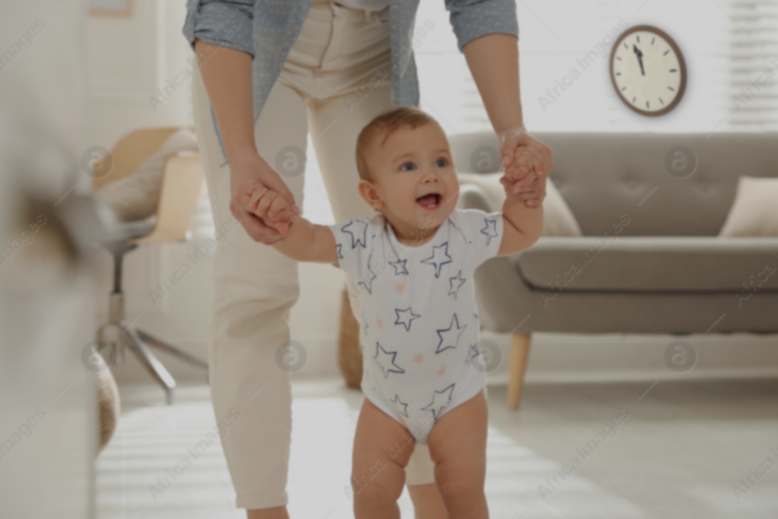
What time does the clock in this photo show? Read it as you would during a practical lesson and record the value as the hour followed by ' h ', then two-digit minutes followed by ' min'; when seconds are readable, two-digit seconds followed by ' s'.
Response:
11 h 58 min
